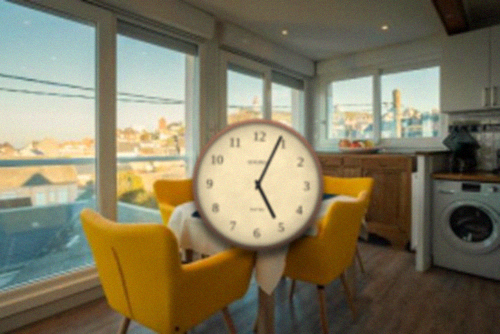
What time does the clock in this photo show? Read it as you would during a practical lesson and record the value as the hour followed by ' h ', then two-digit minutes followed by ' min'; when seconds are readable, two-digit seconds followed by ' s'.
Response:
5 h 04 min
